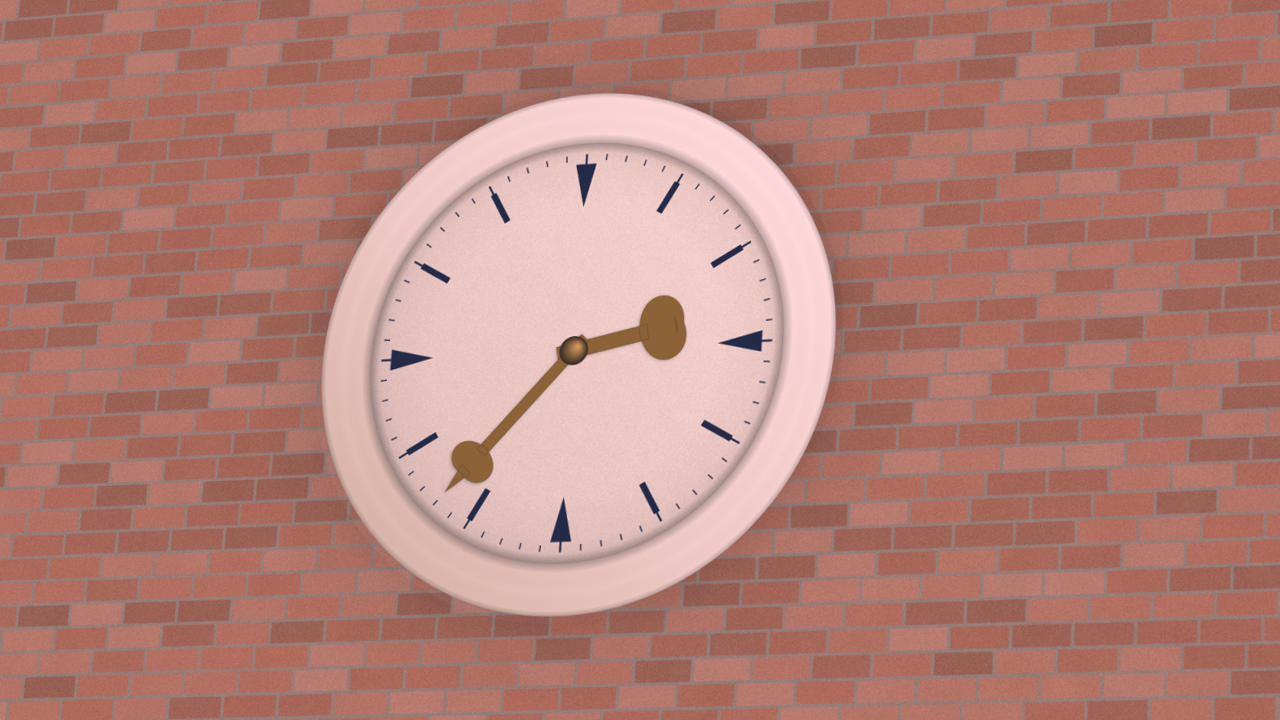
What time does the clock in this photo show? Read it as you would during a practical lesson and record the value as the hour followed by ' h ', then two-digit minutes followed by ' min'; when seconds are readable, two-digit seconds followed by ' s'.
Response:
2 h 37 min
